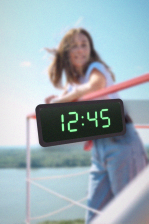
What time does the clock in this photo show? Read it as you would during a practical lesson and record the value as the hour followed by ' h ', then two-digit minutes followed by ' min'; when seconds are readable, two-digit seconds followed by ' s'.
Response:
12 h 45 min
